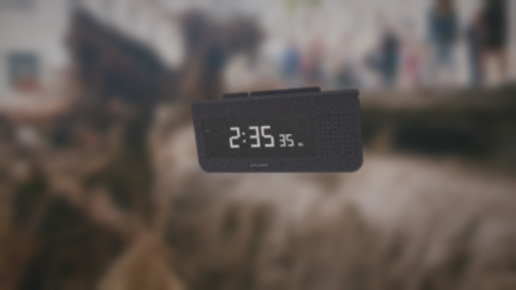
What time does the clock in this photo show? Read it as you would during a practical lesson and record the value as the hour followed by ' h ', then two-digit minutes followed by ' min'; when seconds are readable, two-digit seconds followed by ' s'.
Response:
2 h 35 min 35 s
